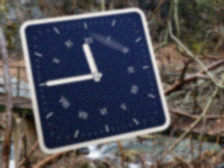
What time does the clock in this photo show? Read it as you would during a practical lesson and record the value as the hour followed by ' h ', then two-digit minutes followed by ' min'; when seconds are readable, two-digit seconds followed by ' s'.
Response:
11 h 45 min
